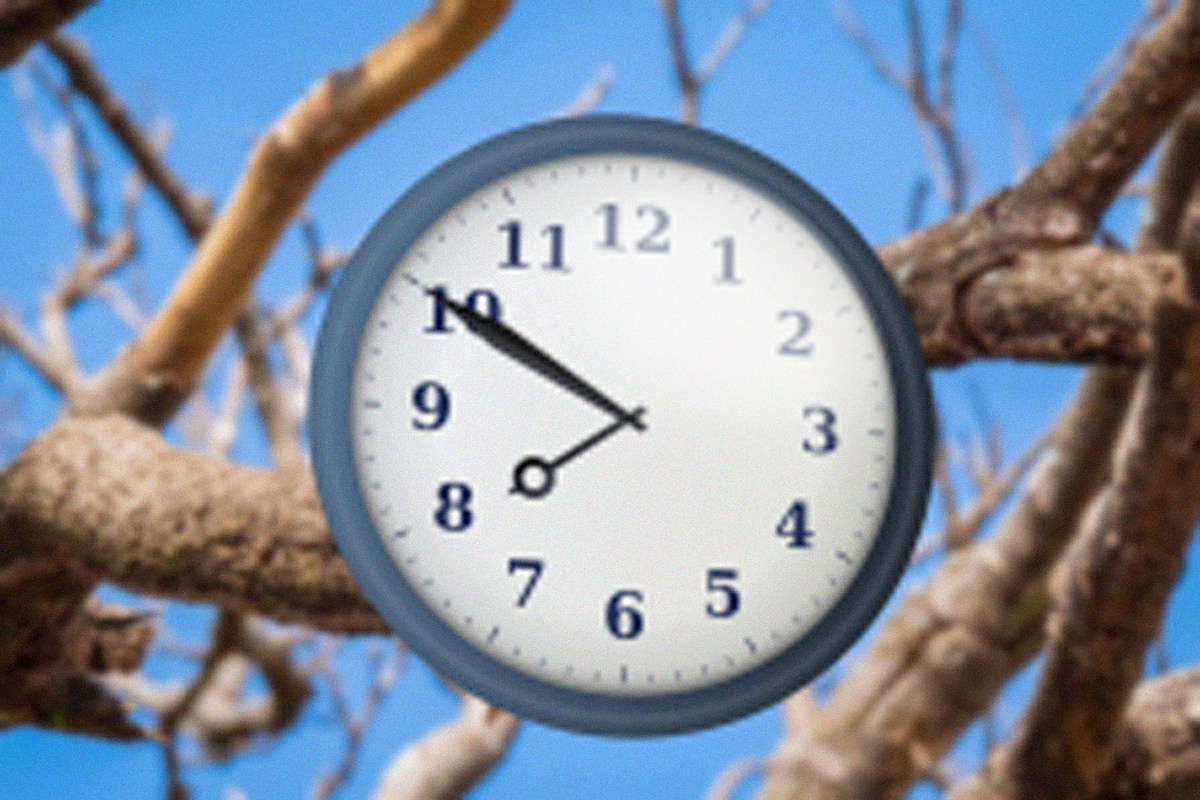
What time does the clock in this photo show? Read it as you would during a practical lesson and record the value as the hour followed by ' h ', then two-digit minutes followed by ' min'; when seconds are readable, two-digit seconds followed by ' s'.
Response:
7 h 50 min
